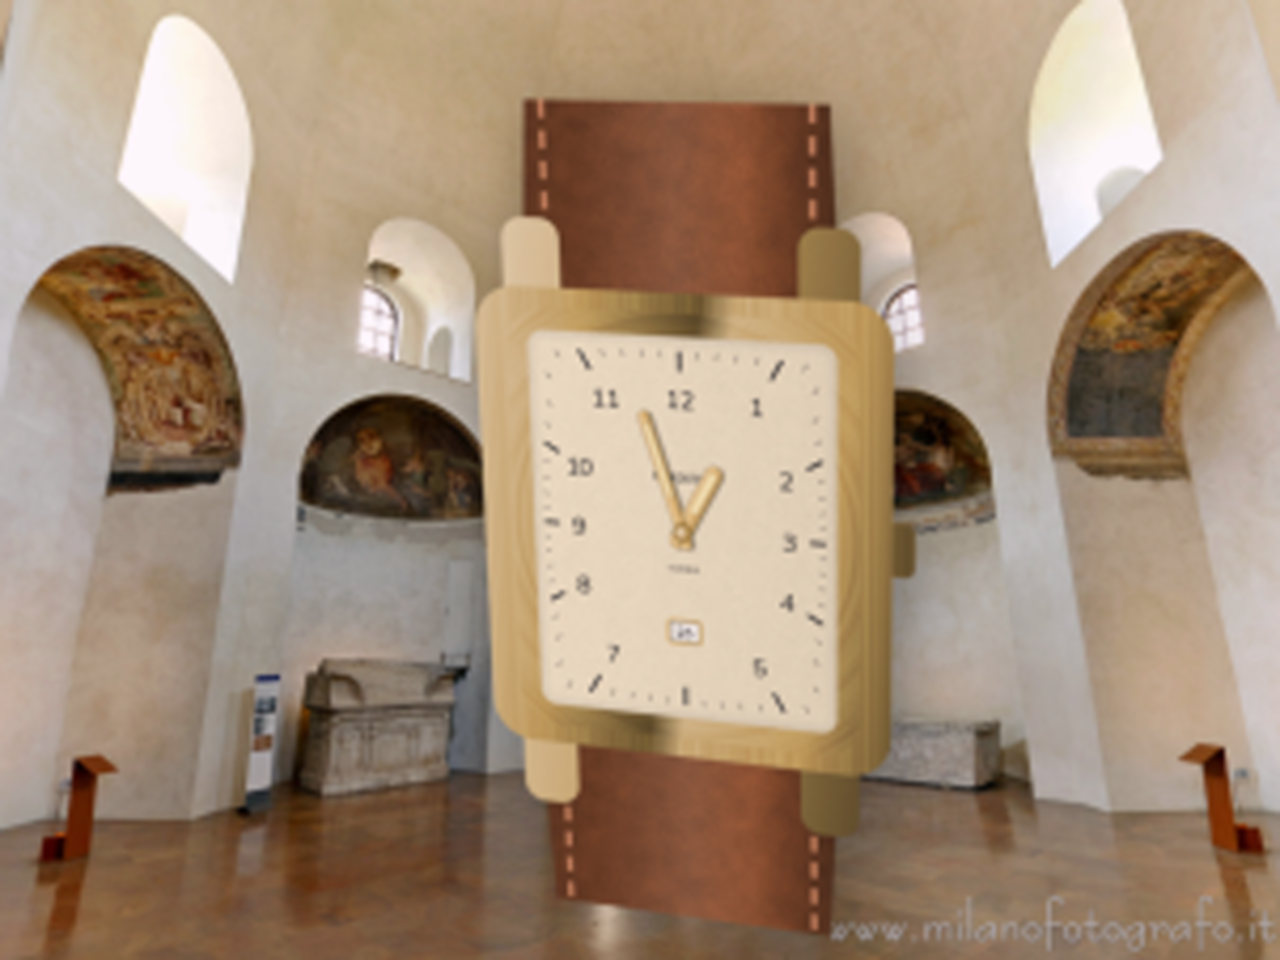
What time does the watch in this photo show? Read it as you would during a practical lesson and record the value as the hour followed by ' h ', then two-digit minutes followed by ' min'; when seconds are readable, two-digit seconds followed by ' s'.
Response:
12 h 57 min
